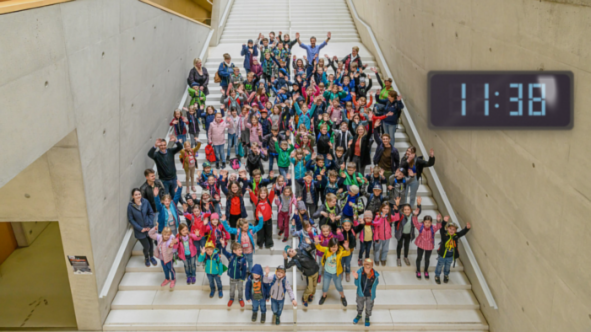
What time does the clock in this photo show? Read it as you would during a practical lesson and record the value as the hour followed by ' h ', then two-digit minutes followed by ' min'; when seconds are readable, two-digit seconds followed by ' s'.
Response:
11 h 38 min
